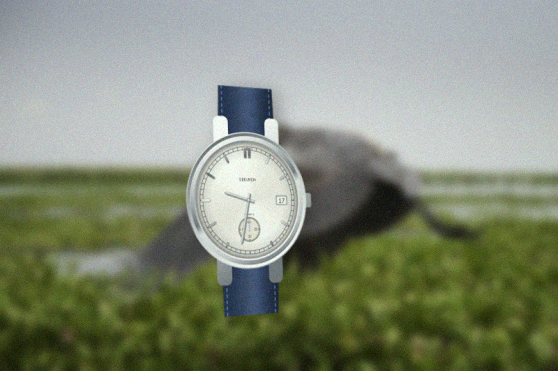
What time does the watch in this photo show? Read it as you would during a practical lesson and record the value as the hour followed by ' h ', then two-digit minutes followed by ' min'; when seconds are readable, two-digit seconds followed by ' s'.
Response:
9 h 32 min
